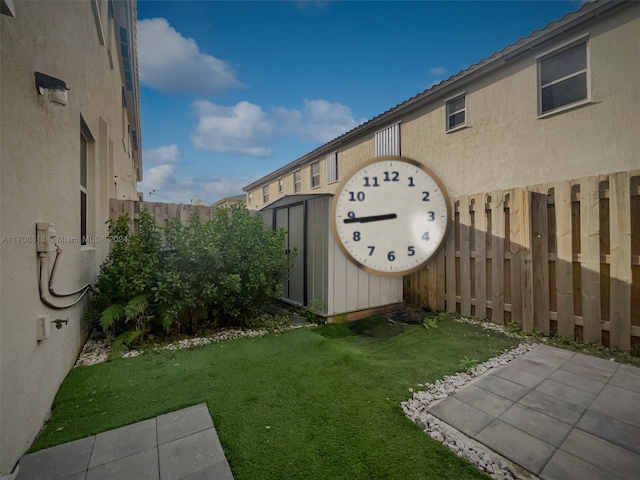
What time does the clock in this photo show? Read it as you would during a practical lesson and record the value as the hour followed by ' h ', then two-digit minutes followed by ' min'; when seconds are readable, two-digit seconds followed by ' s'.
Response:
8 h 44 min
